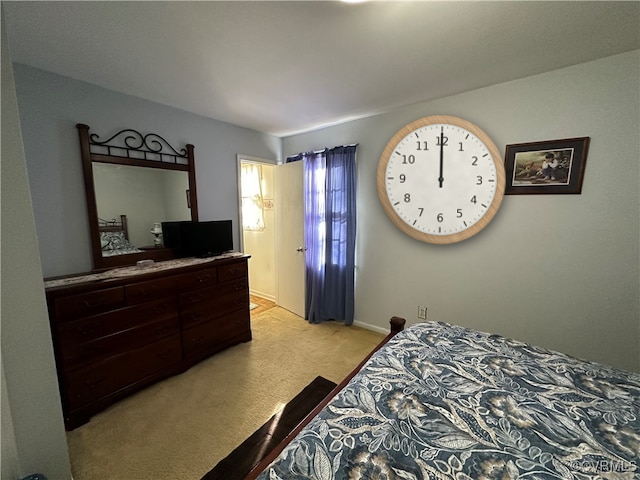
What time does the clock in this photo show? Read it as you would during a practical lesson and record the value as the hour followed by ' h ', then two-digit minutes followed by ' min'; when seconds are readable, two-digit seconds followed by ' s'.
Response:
12 h 00 min
